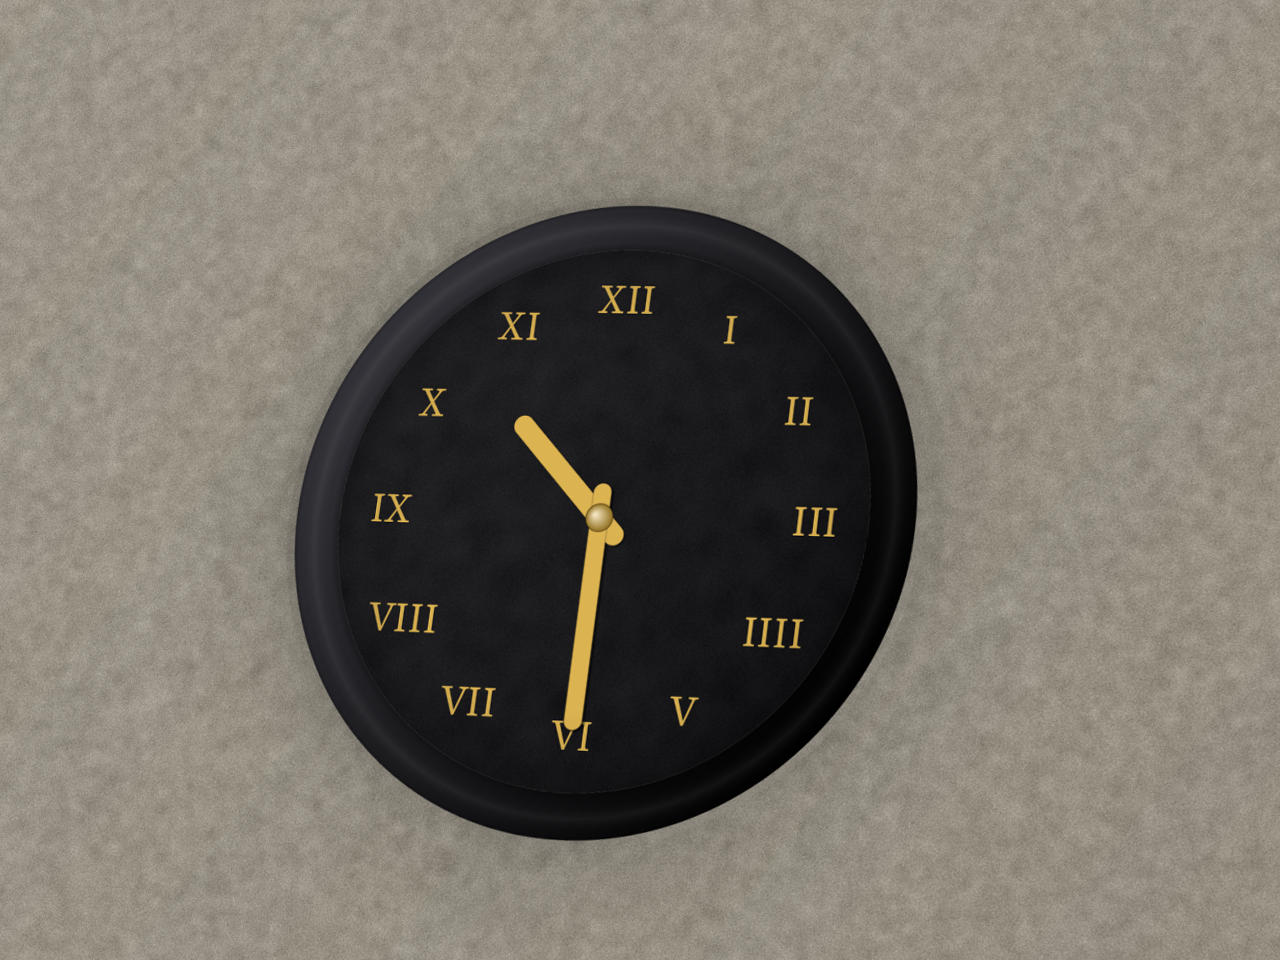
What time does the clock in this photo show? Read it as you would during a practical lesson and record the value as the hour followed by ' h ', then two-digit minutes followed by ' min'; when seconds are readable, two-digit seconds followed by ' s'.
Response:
10 h 30 min
